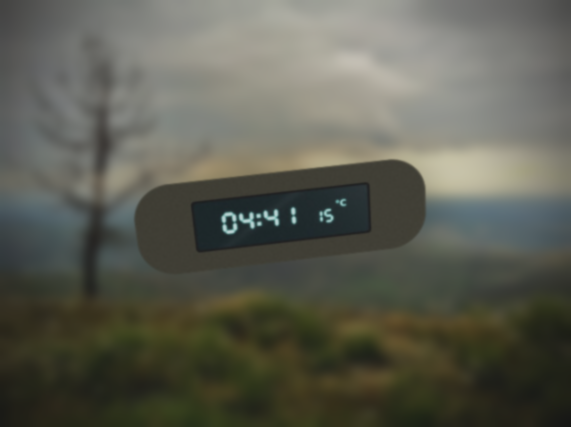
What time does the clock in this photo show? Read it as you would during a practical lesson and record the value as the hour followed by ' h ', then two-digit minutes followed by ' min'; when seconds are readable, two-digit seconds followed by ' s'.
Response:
4 h 41 min
